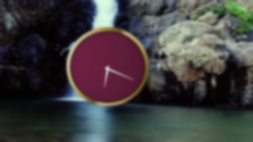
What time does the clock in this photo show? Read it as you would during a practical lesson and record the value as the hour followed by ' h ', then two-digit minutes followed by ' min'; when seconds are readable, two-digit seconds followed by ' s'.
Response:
6 h 19 min
